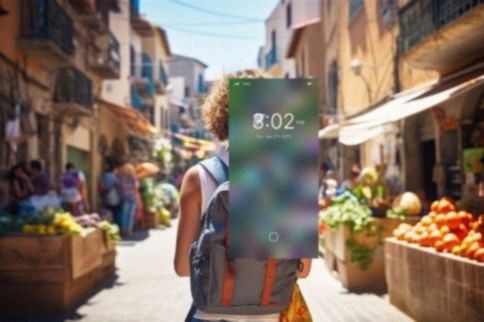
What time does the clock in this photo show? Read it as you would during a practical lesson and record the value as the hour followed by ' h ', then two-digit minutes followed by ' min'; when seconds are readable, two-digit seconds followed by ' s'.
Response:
3 h 02 min
